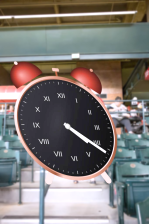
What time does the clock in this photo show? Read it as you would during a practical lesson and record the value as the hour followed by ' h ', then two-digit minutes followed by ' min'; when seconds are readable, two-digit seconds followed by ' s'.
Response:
4 h 21 min
